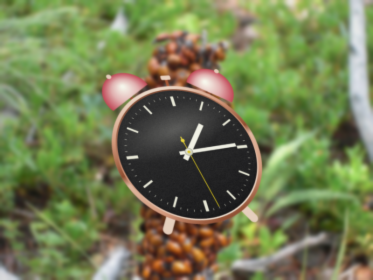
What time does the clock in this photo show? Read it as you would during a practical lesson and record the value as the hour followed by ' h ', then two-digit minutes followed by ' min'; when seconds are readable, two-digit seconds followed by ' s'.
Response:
1 h 14 min 28 s
